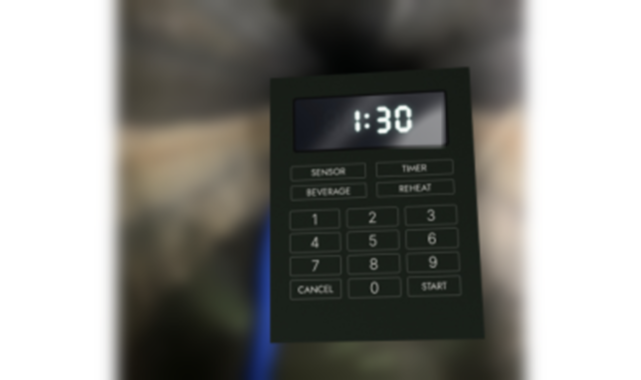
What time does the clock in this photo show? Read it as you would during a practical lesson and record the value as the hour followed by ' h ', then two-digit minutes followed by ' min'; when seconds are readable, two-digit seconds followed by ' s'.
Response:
1 h 30 min
